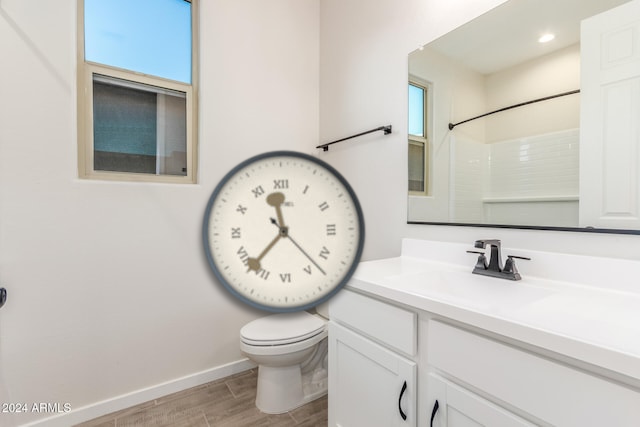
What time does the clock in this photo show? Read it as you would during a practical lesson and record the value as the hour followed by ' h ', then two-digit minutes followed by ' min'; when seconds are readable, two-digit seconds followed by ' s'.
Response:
11 h 37 min 23 s
